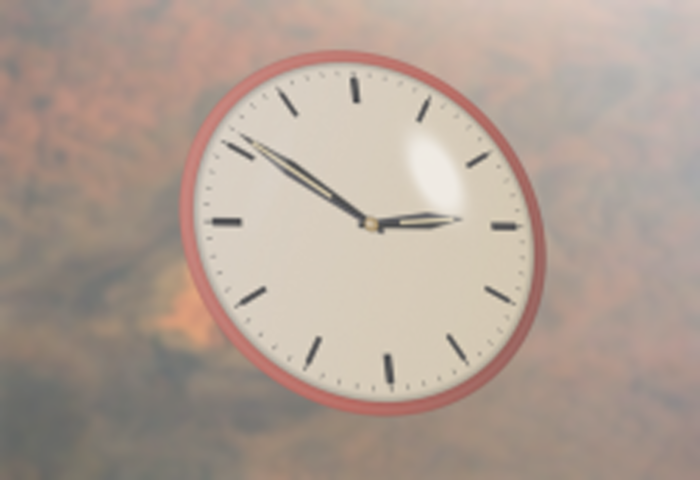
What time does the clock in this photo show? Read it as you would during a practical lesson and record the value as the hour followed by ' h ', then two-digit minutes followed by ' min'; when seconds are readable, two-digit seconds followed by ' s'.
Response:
2 h 51 min
